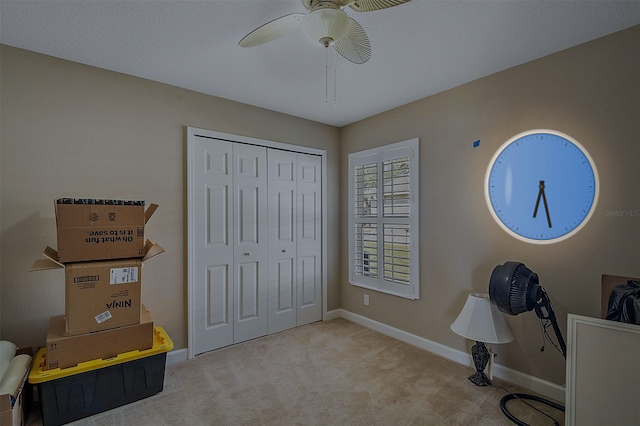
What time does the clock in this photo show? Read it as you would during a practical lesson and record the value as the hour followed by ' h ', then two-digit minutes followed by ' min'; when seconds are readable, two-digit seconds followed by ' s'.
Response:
6 h 28 min
